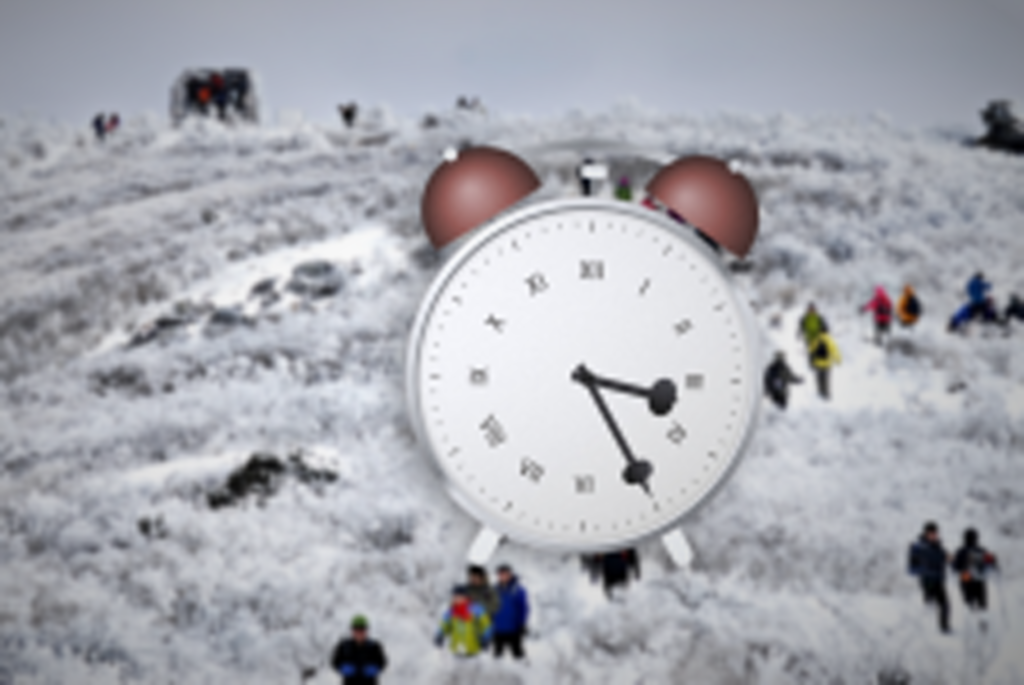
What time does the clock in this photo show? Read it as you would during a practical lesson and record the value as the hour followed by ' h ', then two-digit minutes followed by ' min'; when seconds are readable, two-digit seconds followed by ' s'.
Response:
3 h 25 min
